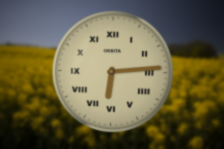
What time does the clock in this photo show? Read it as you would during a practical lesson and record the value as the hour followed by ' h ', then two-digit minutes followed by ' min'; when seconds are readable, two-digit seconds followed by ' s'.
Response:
6 h 14 min
